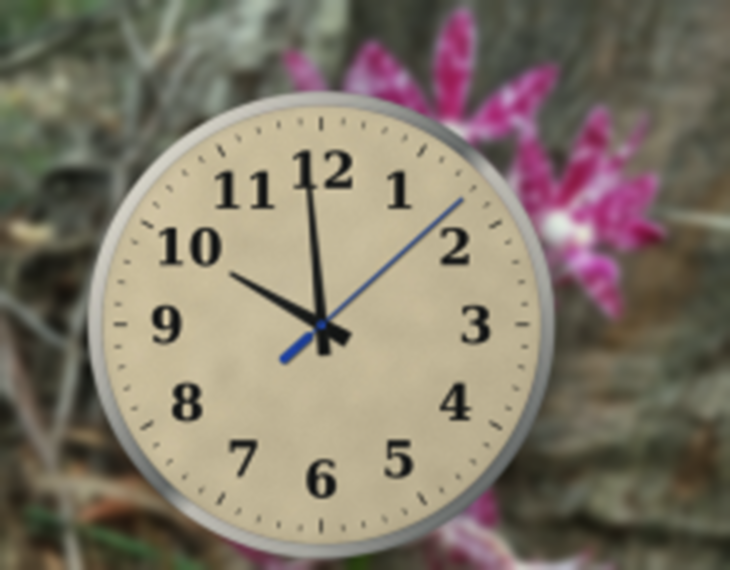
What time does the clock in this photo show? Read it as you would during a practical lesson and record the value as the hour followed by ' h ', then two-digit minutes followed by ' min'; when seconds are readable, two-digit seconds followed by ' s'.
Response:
9 h 59 min 08 s
